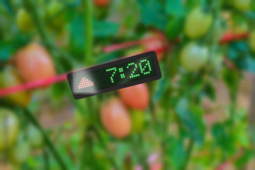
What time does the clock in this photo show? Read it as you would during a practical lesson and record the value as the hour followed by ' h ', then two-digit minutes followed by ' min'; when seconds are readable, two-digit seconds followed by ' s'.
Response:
7 h 20 min
